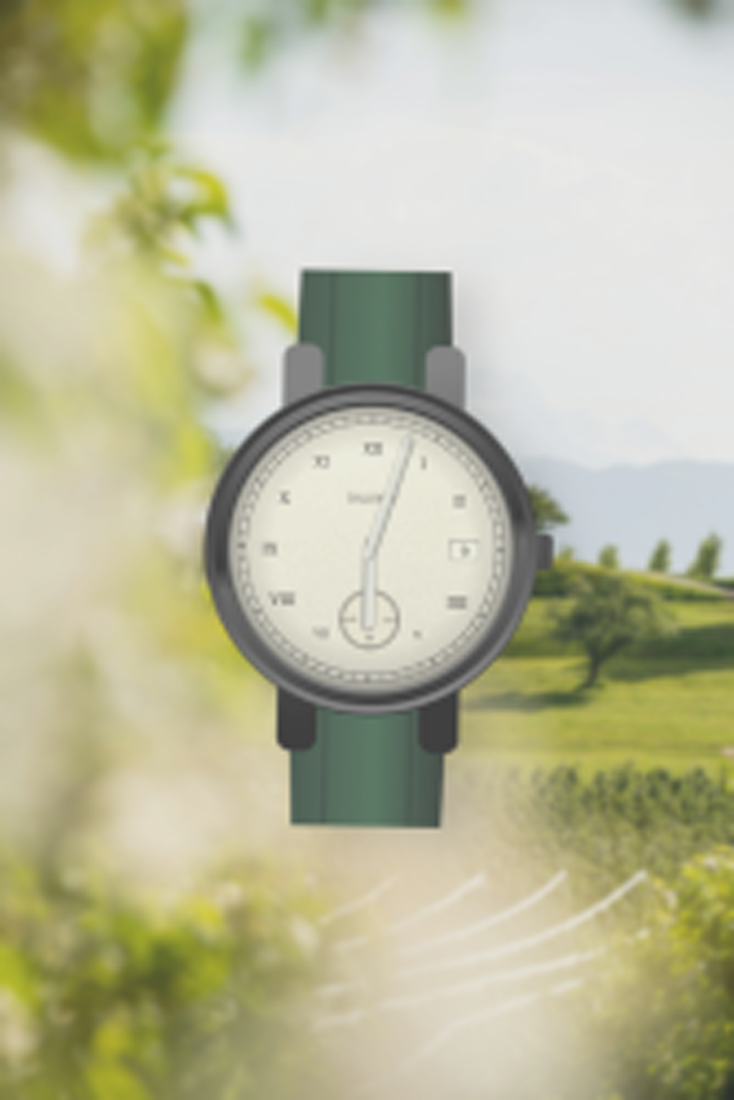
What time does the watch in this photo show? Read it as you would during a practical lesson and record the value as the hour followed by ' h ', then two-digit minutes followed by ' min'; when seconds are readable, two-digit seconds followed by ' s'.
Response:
6 h 03 min
